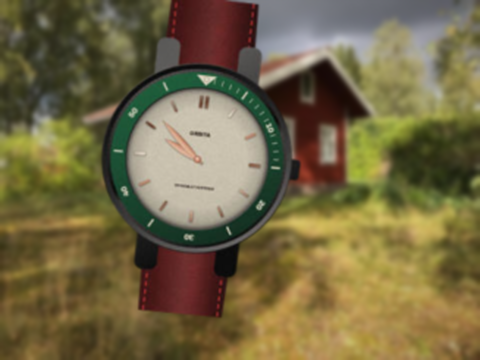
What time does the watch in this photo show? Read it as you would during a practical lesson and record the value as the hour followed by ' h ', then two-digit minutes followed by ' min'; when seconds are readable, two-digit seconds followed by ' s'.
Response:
9 h 52 min
